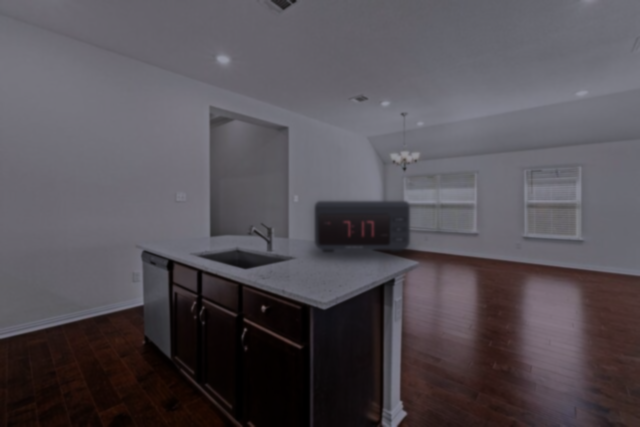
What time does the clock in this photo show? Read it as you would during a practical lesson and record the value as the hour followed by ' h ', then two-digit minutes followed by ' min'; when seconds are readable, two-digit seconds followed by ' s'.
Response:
7 h 17 min
